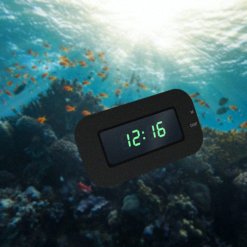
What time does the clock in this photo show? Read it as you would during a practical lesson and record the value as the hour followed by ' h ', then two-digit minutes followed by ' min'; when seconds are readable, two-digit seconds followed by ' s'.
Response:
12 h 16 min
